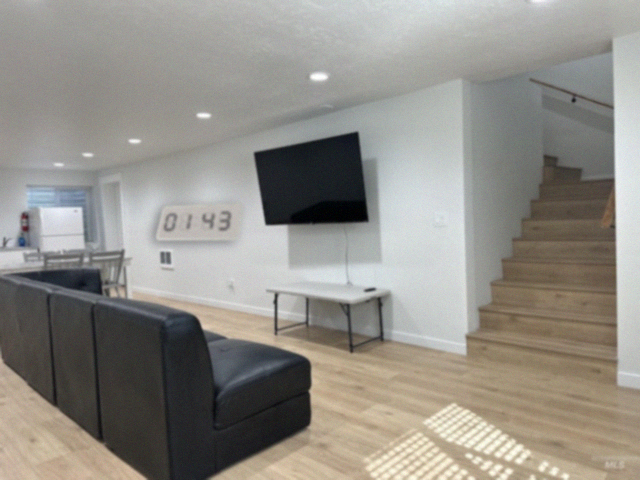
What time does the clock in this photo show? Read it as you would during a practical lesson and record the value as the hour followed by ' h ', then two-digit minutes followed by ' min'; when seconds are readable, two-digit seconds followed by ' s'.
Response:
1 h 43 min
